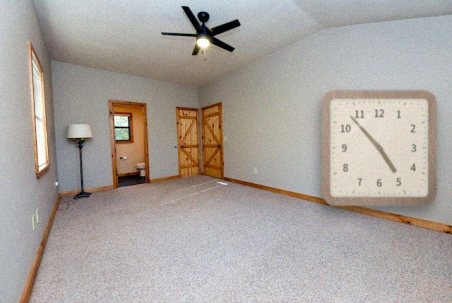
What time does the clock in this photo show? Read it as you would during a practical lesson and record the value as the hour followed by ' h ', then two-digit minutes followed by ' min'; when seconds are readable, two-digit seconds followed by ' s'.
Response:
4 h 53 min
